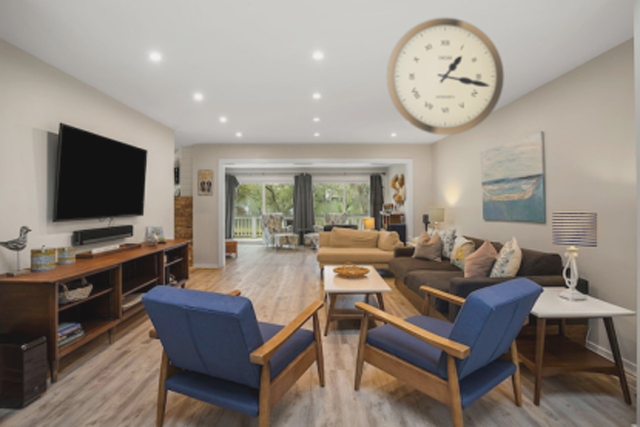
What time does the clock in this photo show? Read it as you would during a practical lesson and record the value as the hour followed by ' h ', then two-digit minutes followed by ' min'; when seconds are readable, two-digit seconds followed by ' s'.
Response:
1 h 17 min
